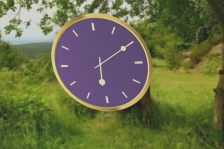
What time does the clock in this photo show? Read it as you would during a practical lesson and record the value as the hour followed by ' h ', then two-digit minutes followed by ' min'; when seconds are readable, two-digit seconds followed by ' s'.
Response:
6 h 10 min
